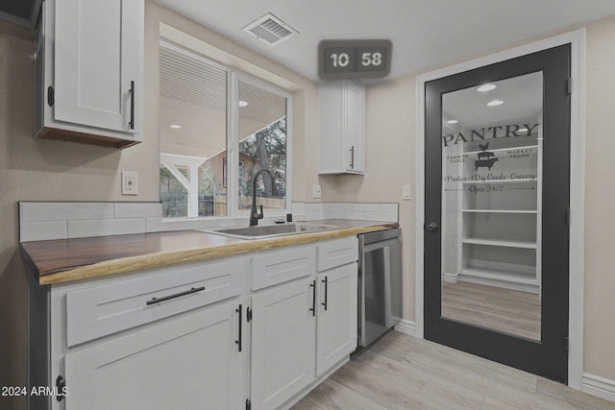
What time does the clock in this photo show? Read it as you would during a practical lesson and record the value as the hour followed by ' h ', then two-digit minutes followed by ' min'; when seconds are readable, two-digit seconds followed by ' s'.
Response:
10 h 58 min
